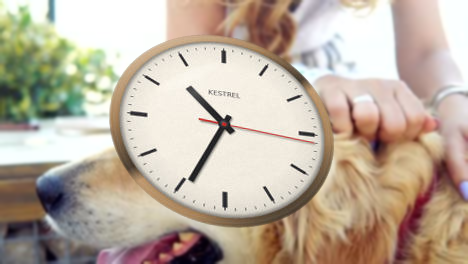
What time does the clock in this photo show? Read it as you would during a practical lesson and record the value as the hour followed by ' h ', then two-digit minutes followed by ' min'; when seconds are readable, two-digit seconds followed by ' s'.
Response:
10 h 34 min 16 s
